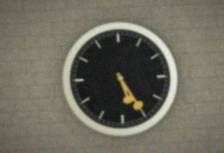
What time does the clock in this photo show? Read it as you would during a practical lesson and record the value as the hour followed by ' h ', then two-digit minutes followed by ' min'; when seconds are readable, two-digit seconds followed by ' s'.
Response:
5 h 25 min
